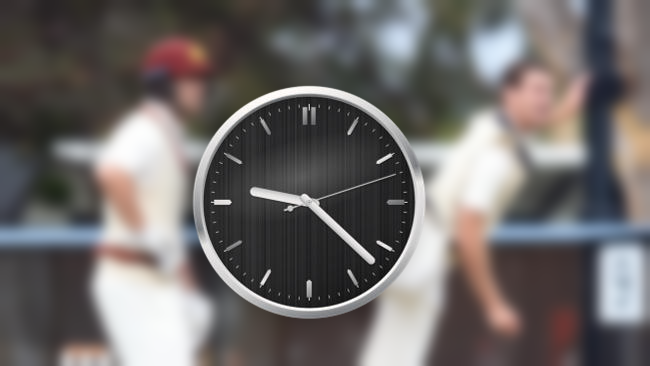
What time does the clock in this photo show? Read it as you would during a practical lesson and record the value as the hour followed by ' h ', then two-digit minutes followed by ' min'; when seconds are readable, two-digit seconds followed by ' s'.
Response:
9 h 22 min 12 s
